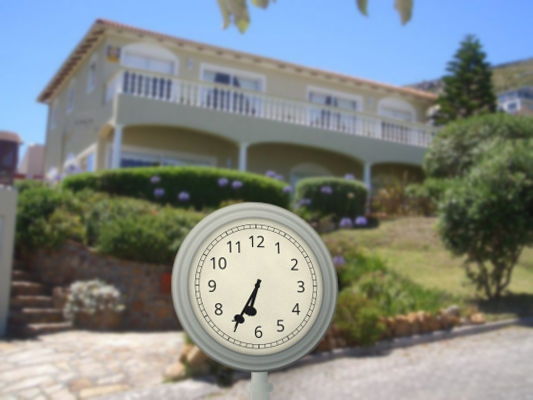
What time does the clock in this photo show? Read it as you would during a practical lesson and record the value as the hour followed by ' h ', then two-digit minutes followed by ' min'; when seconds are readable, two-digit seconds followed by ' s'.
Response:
6 h 35 min
